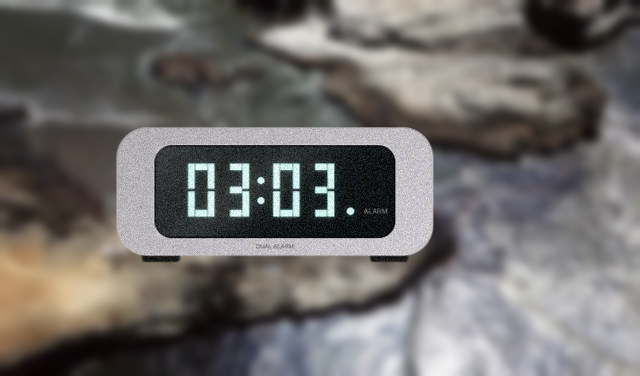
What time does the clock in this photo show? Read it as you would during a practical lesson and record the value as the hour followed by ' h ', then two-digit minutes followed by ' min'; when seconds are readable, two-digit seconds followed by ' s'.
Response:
3 h 03 min
